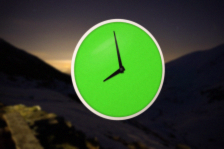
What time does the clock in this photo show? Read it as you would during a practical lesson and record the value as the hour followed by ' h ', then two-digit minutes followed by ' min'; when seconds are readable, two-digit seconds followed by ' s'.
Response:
7 h 58 min
